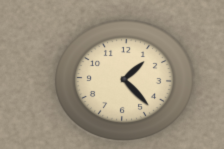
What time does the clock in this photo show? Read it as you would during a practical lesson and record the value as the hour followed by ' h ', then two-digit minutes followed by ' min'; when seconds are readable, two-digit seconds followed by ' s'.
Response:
1 h 23 min
